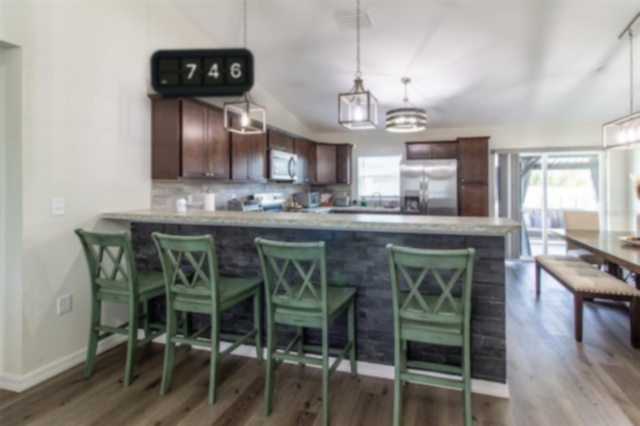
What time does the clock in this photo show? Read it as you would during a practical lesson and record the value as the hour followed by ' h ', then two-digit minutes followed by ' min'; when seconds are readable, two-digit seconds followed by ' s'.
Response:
7 h 46 min
